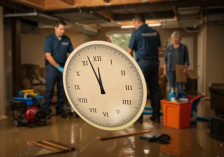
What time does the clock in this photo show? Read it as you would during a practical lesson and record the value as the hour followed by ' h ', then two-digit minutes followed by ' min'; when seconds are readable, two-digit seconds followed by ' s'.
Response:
11 h 57 min
